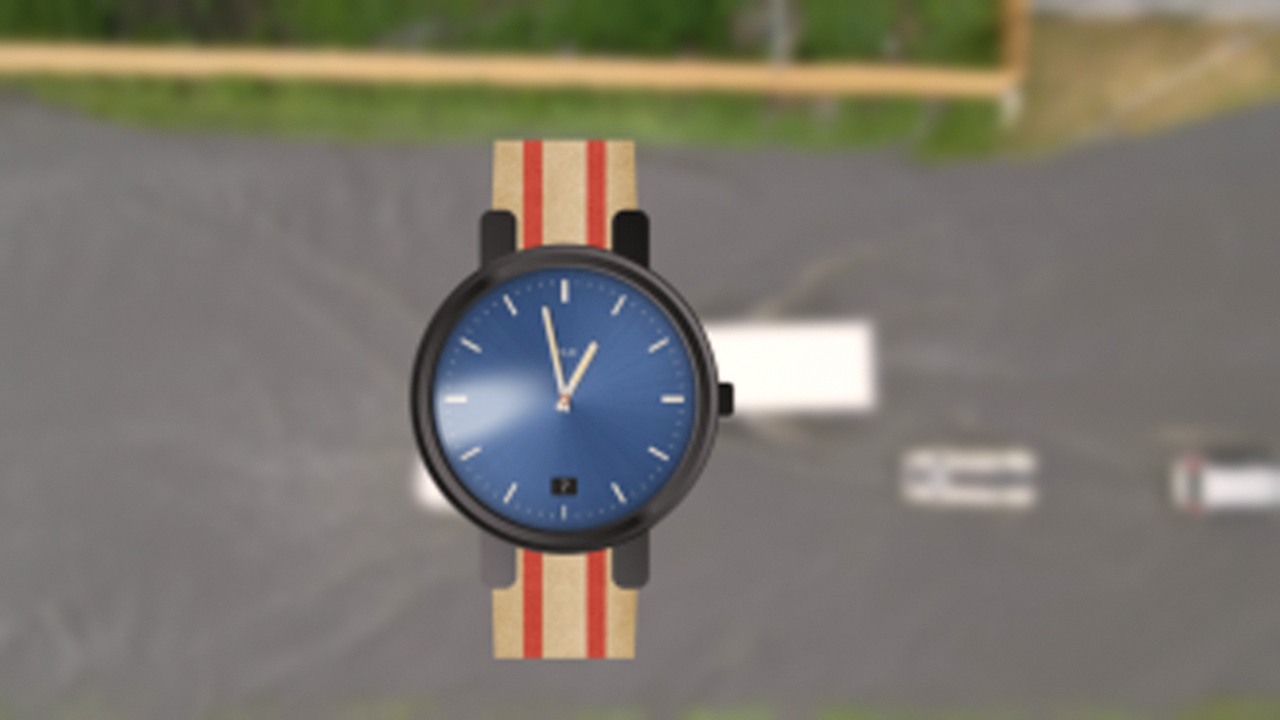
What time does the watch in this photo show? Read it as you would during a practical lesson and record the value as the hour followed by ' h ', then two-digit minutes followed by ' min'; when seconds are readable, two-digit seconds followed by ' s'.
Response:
12 h 58 min
